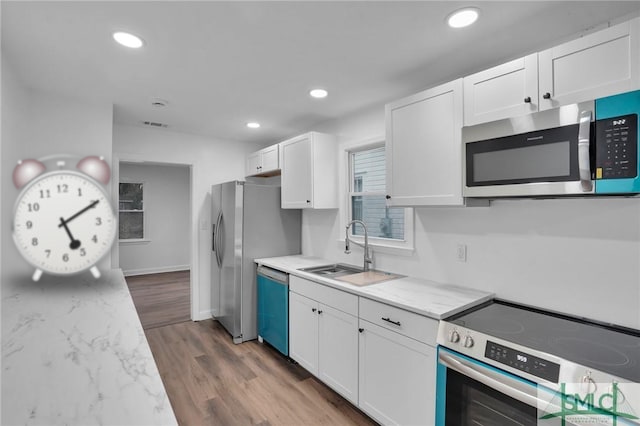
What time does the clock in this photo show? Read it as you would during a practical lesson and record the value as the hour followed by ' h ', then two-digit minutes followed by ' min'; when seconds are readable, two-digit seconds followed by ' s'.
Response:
5 h 10 min
